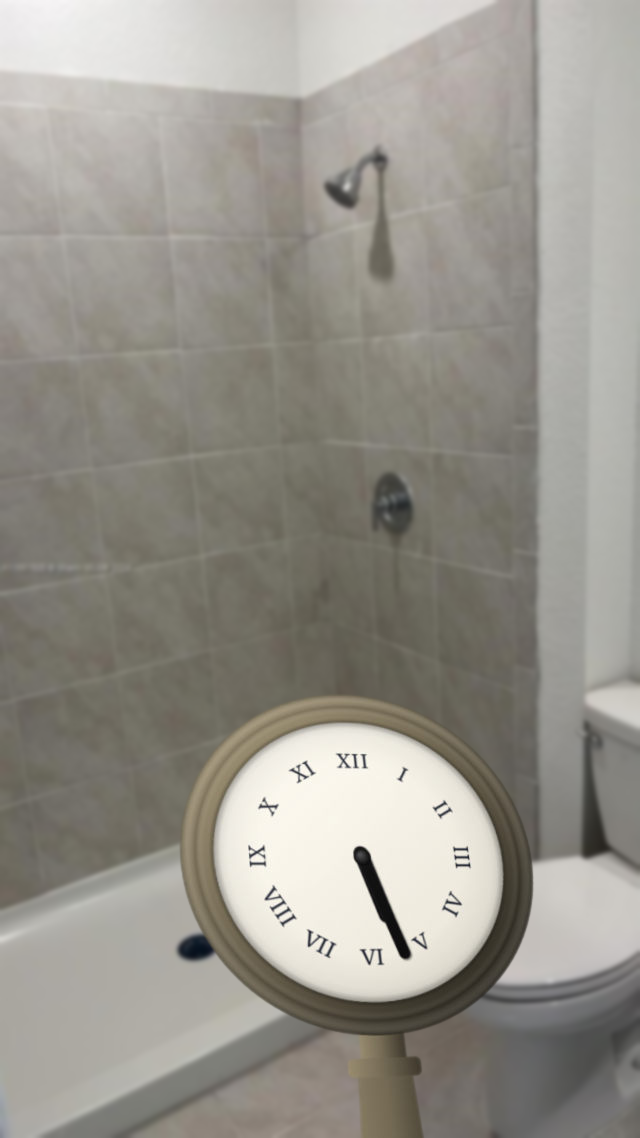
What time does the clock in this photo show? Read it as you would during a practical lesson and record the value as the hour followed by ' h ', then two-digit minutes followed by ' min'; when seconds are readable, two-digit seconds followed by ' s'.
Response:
5 h 27 min
